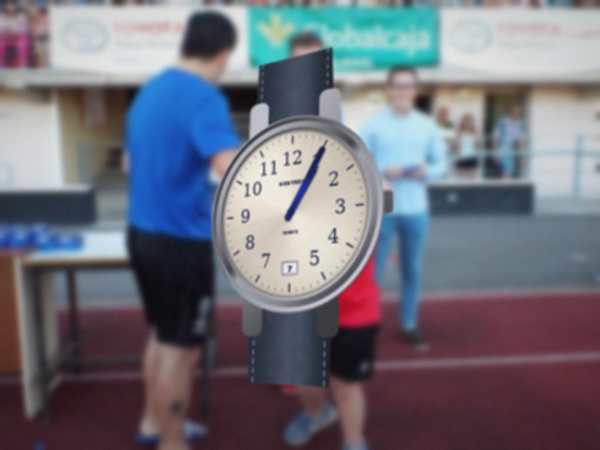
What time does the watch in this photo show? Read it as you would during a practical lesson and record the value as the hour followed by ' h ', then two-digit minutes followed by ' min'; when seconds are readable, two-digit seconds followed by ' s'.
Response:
1 h 05 min
